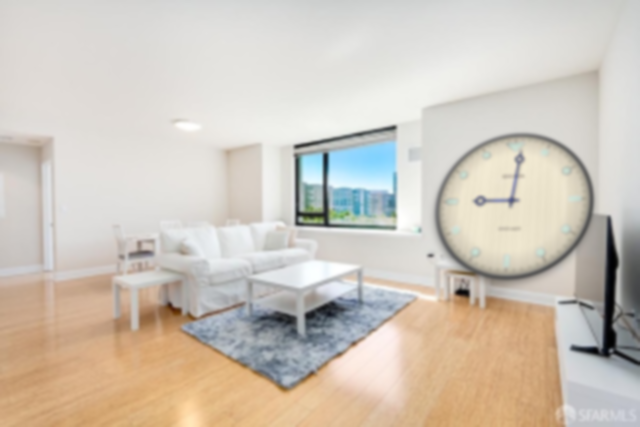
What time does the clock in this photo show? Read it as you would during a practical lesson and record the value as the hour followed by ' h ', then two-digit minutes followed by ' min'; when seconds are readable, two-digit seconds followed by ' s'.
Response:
9 h 01 min
